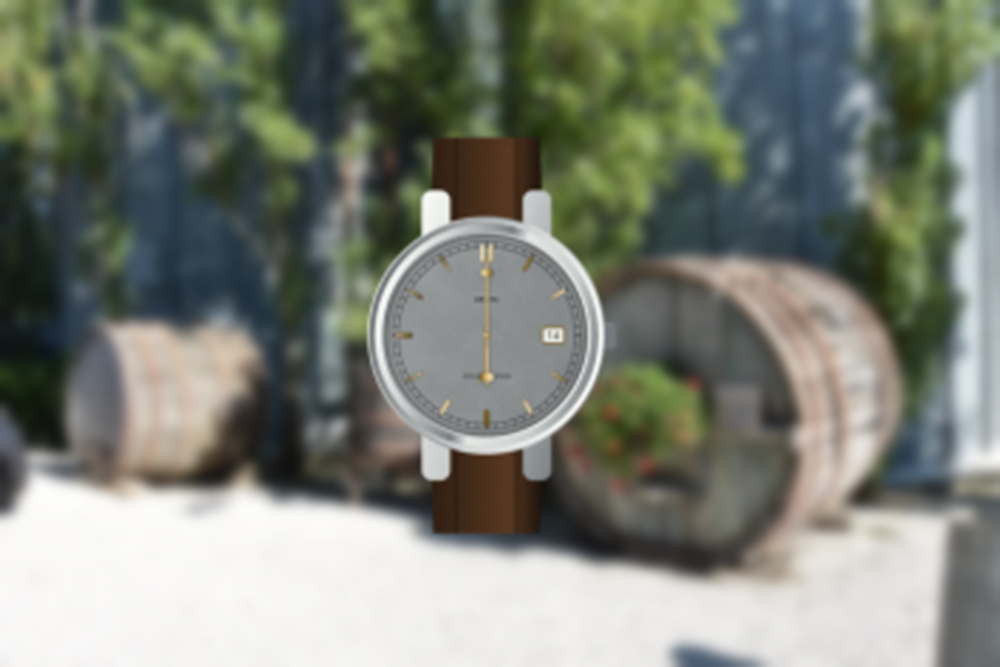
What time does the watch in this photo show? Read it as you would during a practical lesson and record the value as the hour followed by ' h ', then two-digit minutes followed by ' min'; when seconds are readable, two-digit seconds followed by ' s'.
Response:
6 h 00 min
